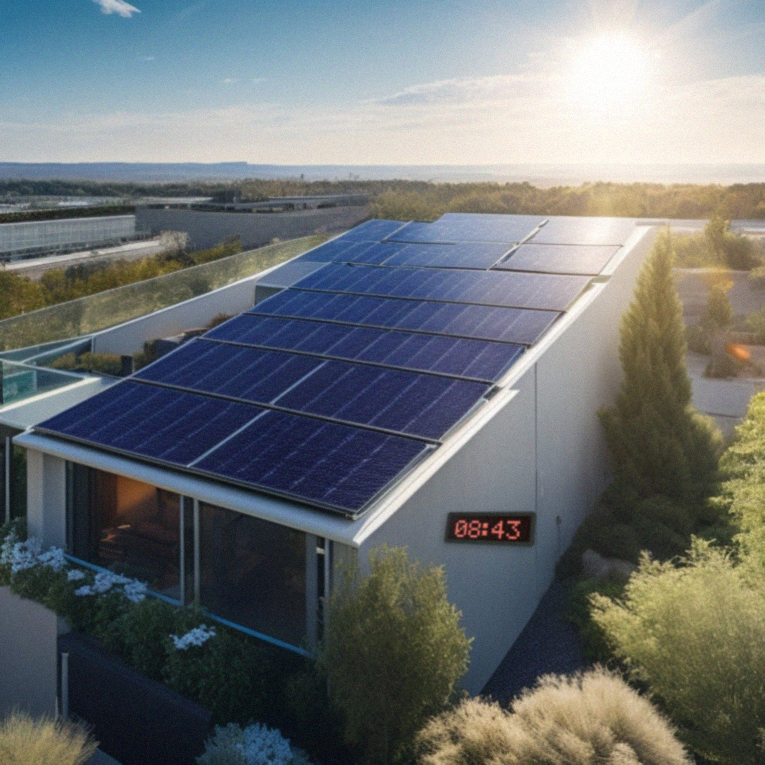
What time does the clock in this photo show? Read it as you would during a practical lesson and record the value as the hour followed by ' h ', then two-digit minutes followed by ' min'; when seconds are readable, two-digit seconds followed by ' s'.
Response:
8 h 43 min
